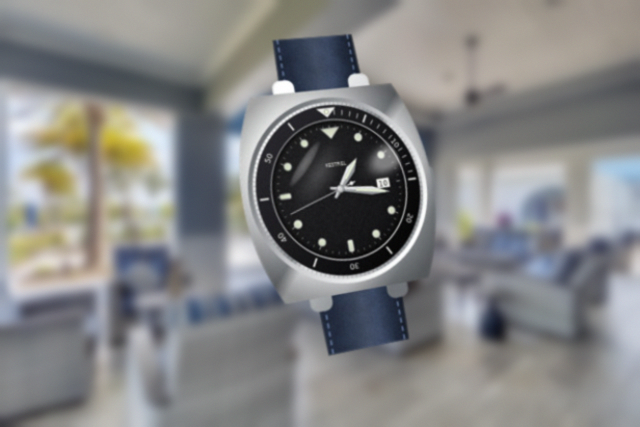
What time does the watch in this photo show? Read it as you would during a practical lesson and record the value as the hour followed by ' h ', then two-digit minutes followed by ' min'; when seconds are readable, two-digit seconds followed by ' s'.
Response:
1 h 16 min 42 s
